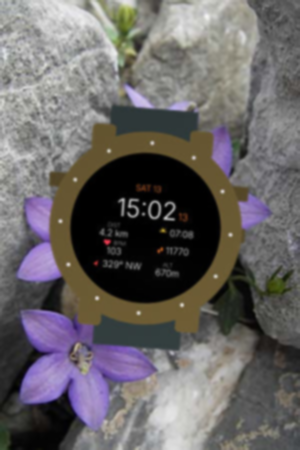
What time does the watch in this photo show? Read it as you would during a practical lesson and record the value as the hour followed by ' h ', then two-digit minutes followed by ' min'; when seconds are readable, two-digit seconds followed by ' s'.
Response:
15 h 02 min
